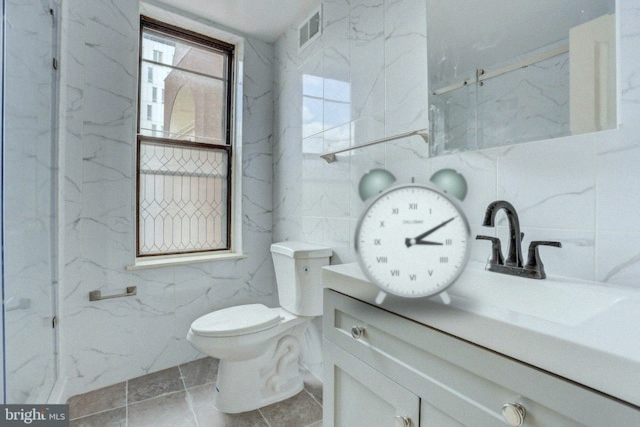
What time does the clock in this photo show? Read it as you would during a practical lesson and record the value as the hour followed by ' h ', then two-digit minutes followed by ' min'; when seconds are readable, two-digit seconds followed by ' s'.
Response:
3 h 10 min
